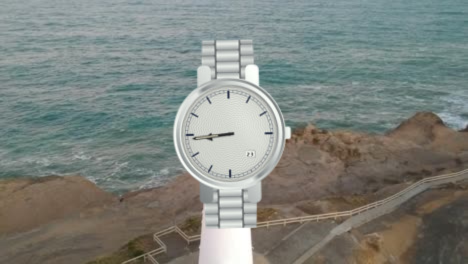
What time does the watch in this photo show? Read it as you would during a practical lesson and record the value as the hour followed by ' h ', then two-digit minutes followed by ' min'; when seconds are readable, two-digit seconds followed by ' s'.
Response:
8 h 44 min
